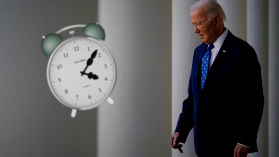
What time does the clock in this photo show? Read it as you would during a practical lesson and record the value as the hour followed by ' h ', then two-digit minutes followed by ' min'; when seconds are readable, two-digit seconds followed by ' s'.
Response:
4 h 08 min
